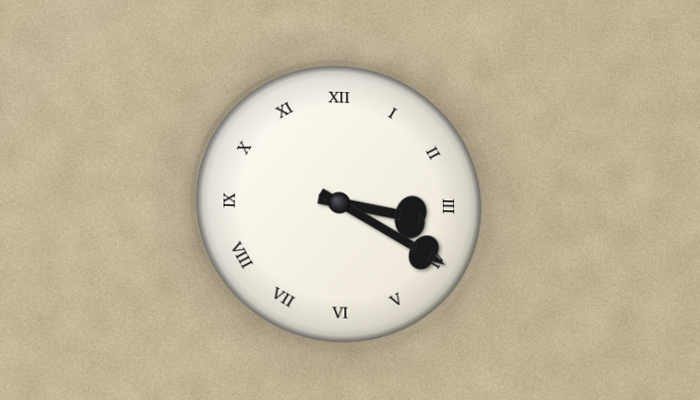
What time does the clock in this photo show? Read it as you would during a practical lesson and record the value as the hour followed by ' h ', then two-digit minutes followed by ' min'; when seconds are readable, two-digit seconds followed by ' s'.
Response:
3 h 20 min
